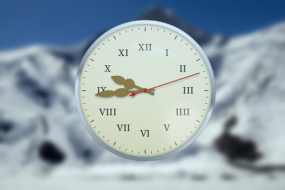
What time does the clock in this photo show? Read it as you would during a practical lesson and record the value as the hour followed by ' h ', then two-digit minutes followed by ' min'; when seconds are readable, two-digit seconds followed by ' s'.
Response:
9 h 44 min 12 s
